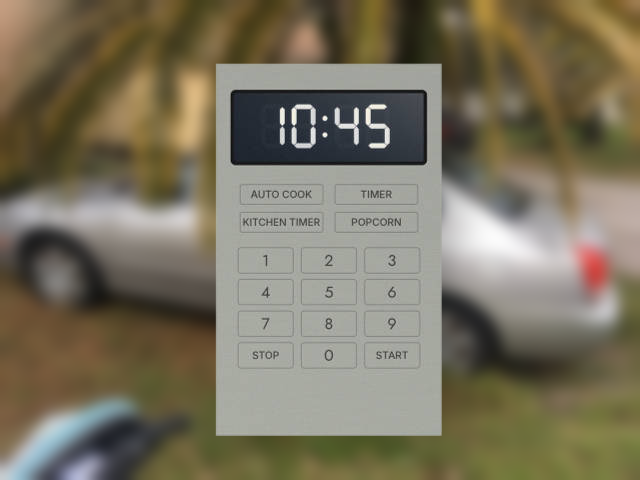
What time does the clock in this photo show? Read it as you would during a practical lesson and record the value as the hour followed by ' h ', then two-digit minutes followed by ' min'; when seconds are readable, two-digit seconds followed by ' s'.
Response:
10 h 45 min
